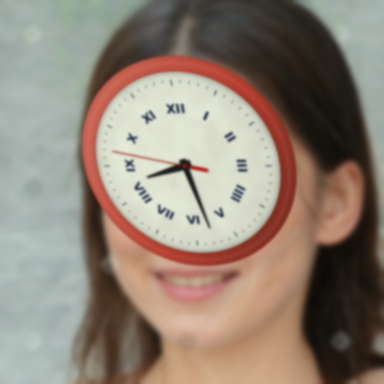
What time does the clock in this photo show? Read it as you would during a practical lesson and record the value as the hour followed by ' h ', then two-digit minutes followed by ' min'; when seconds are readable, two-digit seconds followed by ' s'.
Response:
8 h 27 min 47 s
